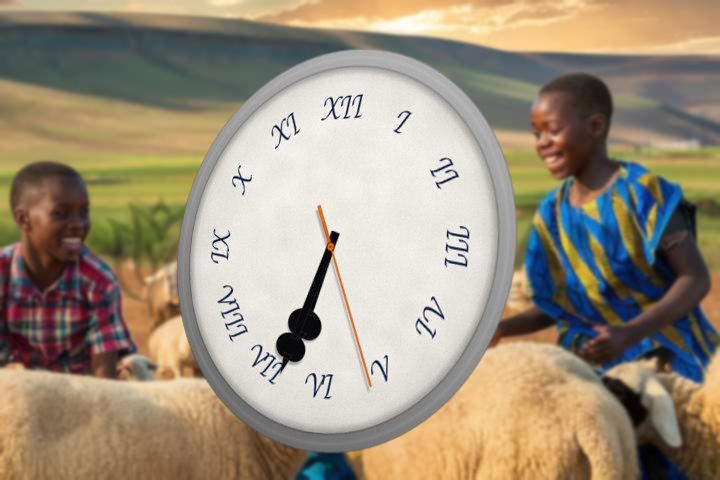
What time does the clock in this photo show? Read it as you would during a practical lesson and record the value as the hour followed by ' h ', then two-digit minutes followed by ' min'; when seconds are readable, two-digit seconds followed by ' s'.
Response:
6 h 33 min 26 s
